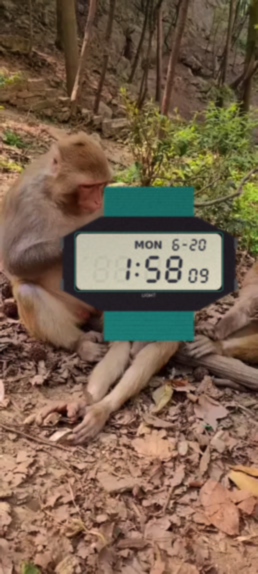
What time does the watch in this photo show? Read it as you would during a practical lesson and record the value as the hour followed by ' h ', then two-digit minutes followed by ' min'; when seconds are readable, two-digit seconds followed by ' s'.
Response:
1 h 58 min 09 s
